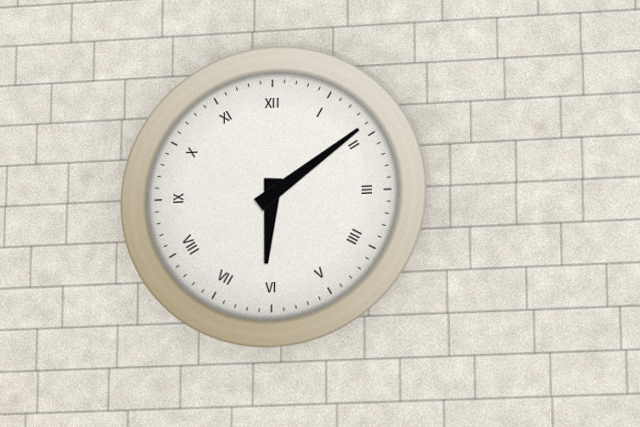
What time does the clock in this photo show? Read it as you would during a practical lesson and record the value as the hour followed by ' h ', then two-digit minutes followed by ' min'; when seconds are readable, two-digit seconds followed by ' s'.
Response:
6 h 09 min
